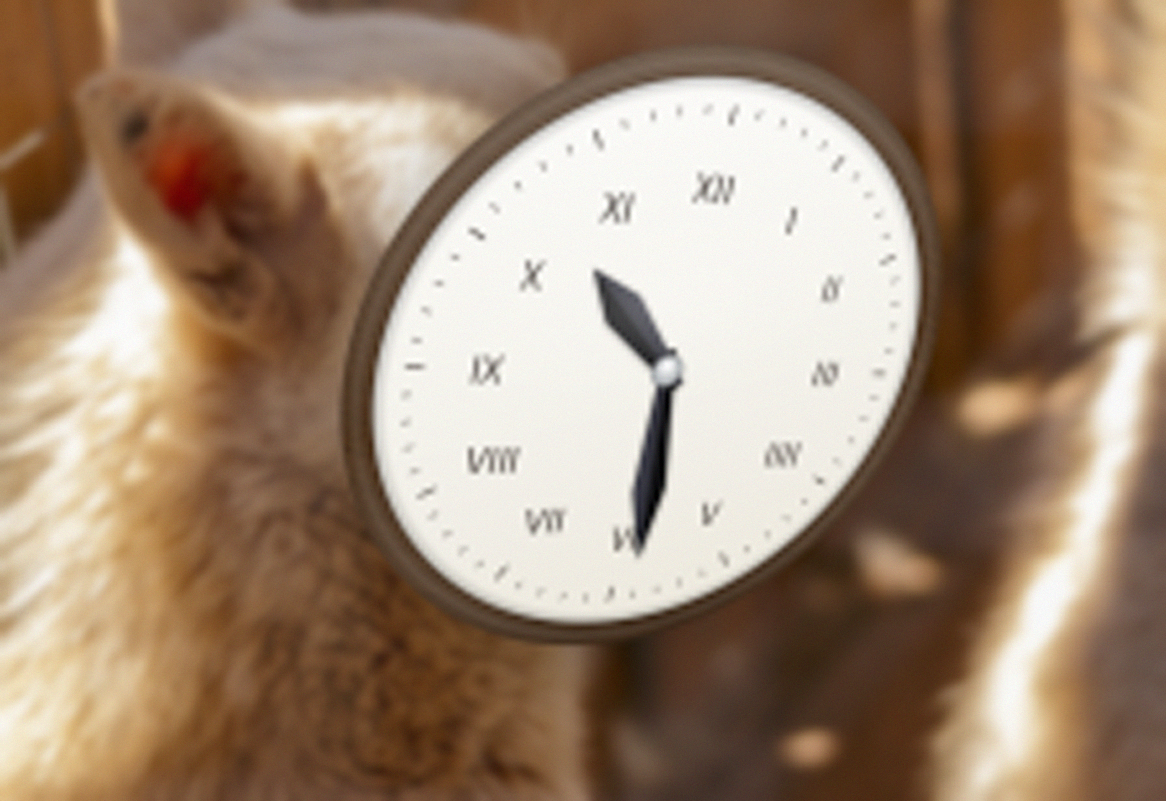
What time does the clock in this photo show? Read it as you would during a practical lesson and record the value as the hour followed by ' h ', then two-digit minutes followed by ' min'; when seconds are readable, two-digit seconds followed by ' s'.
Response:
10 h 29 min
